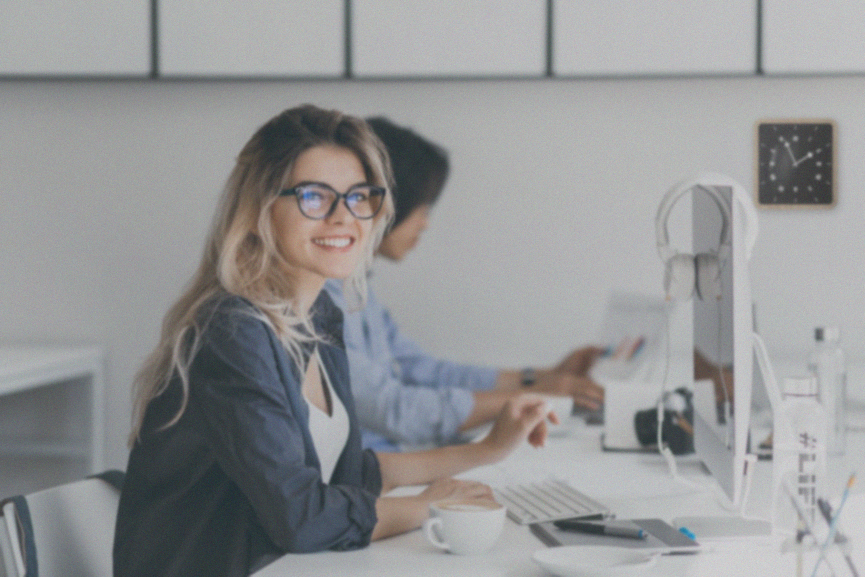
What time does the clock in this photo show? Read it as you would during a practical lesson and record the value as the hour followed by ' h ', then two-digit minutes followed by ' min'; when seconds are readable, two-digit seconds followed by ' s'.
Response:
1 h 56 min
